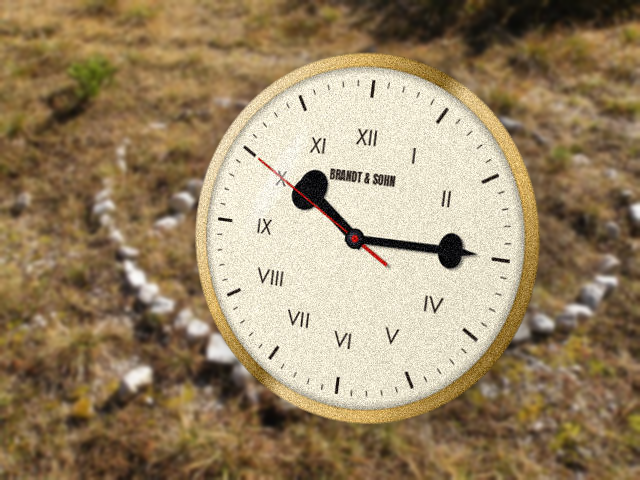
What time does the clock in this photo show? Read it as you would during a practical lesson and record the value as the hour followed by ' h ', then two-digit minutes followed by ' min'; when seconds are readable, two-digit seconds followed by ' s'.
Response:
10 h 14 min 50 s
